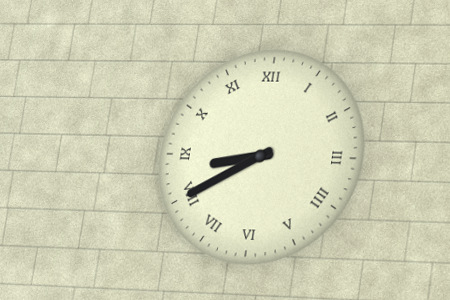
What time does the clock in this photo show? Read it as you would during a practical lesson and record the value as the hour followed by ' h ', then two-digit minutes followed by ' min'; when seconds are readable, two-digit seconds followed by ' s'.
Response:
8 h 40 min
